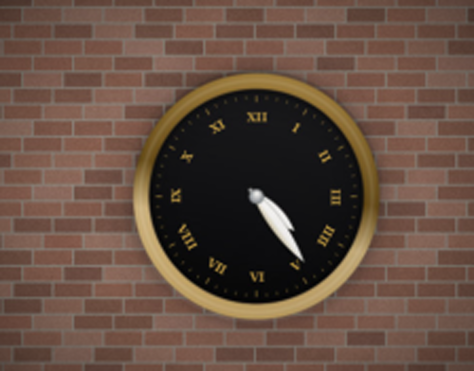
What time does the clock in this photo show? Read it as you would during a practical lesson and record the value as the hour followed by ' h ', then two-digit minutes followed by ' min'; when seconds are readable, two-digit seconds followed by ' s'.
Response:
4 h 24 min
